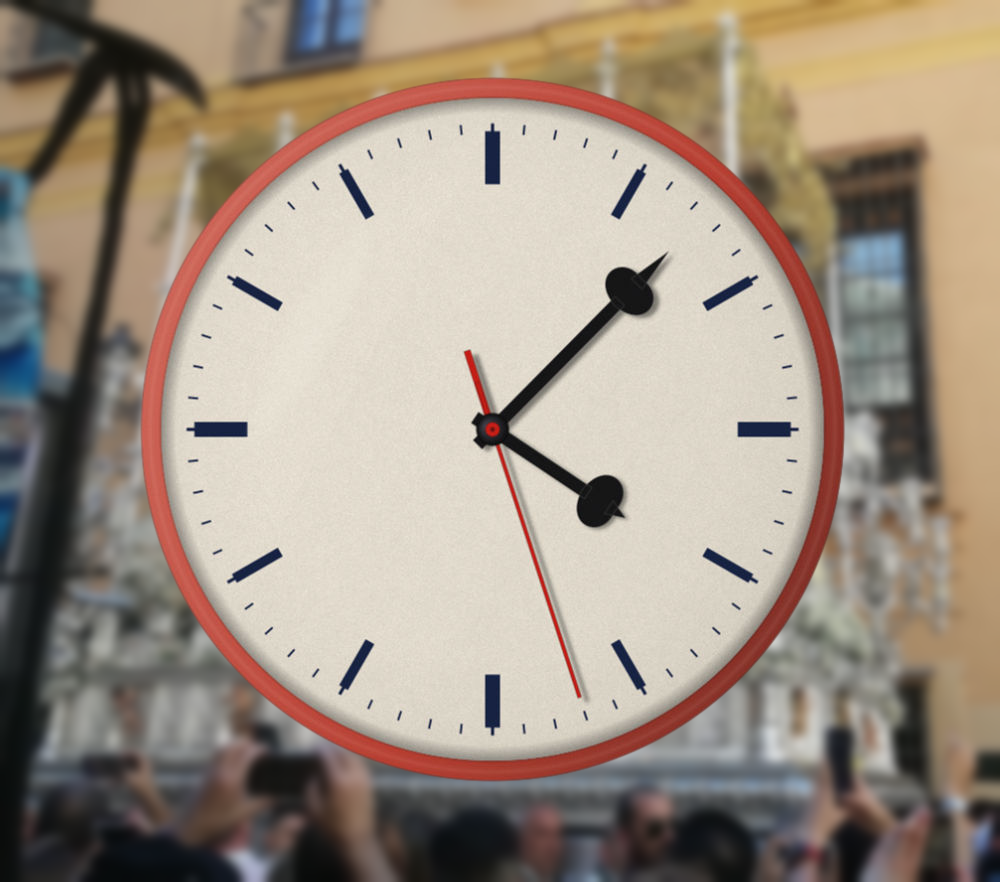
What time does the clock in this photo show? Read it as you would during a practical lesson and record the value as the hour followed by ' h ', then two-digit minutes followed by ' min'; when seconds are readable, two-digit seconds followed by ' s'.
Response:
4 h 07 min 27 s
